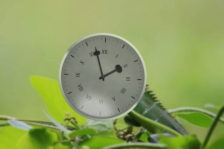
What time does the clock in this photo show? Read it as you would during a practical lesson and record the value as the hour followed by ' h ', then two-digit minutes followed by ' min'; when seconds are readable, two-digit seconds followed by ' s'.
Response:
1 h 57 min
